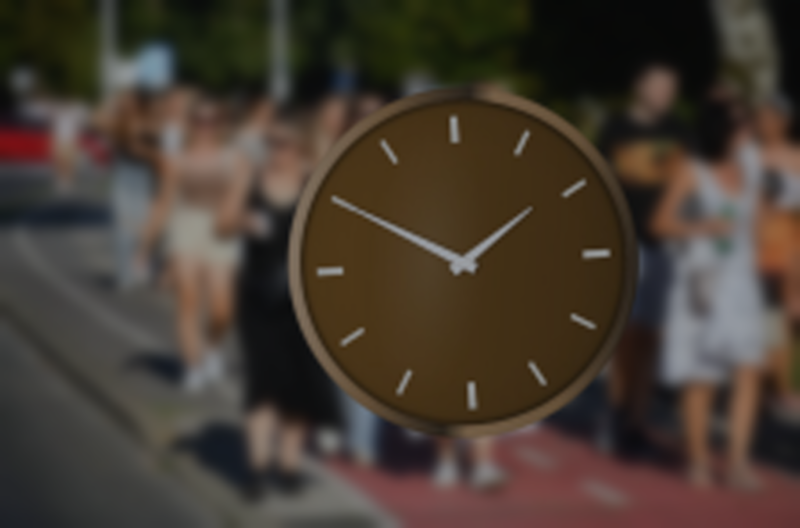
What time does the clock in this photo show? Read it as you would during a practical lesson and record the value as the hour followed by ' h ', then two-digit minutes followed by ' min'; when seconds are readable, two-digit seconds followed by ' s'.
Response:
1 h 50 min
